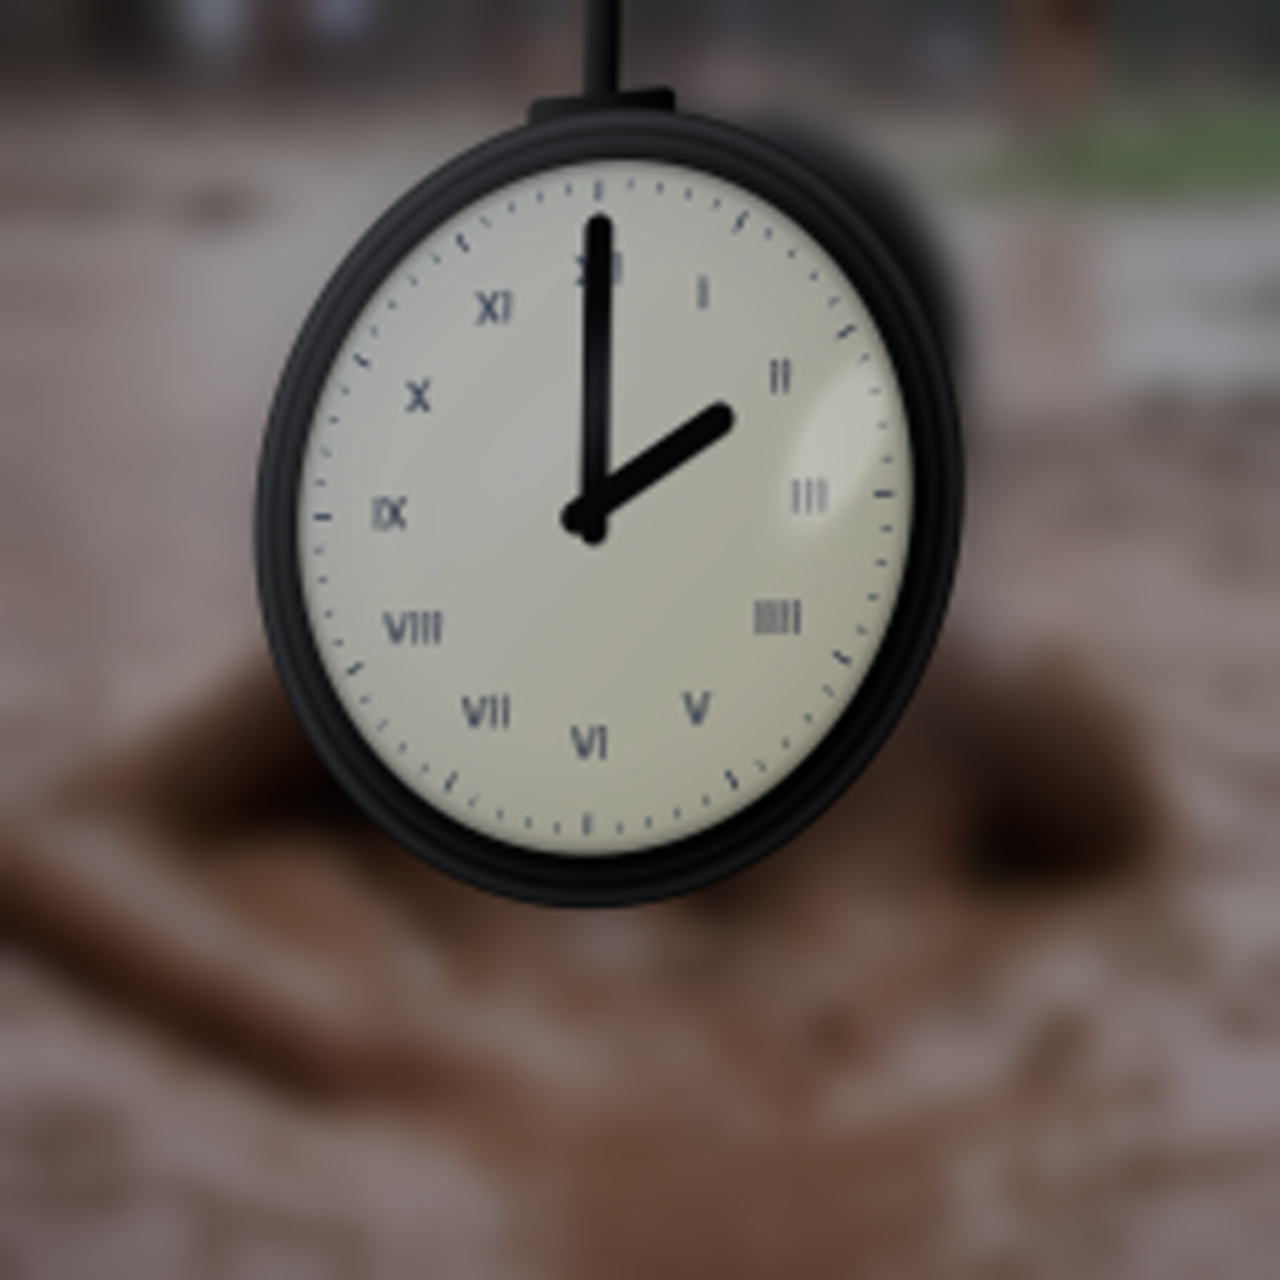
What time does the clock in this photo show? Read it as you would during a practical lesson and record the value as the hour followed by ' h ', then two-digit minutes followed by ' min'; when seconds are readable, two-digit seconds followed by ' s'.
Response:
2 h 00 min
